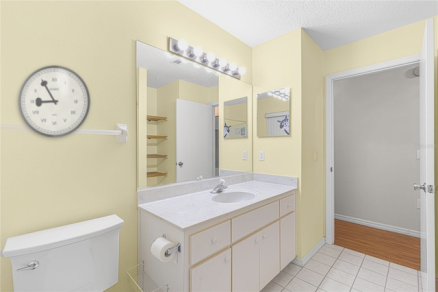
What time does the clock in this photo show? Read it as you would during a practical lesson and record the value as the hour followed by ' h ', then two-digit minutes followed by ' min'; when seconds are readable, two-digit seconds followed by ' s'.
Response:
8 h 55 min
